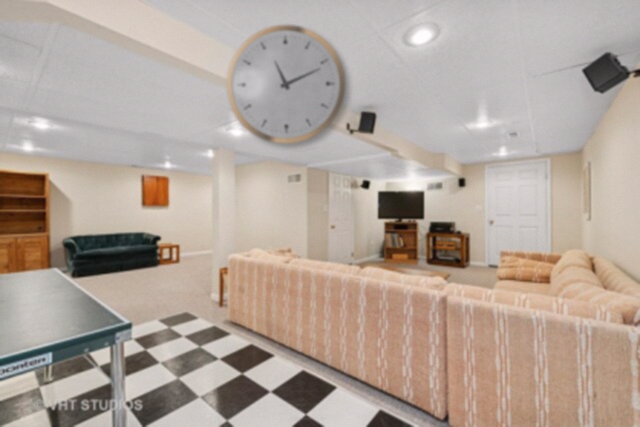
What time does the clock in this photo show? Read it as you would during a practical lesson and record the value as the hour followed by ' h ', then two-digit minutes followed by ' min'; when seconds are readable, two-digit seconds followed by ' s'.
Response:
11 h 11 min
